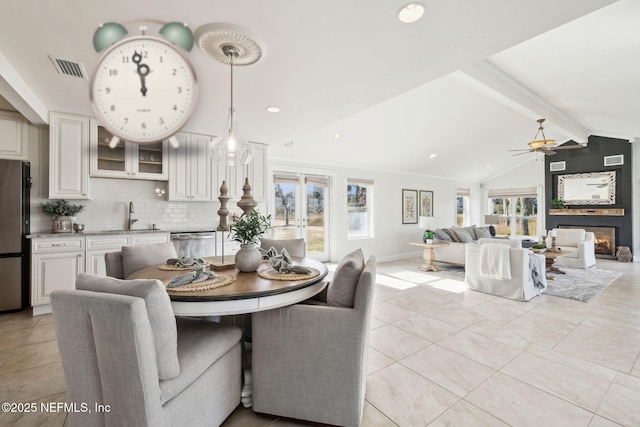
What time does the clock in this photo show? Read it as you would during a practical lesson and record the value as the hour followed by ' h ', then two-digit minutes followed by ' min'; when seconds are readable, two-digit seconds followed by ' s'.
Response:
11 h 58 min
